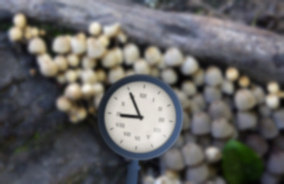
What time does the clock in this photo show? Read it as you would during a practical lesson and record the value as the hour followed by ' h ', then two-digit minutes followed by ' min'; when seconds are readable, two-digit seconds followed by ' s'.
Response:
8 h 55 min
